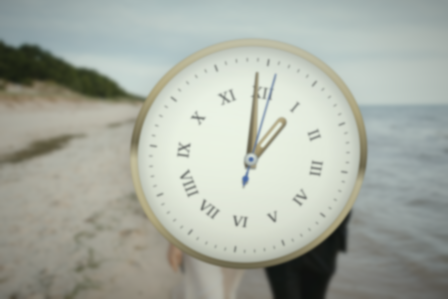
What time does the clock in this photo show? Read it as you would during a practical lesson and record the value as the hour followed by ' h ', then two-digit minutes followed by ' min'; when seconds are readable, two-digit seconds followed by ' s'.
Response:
12 h 59 min 01 s
